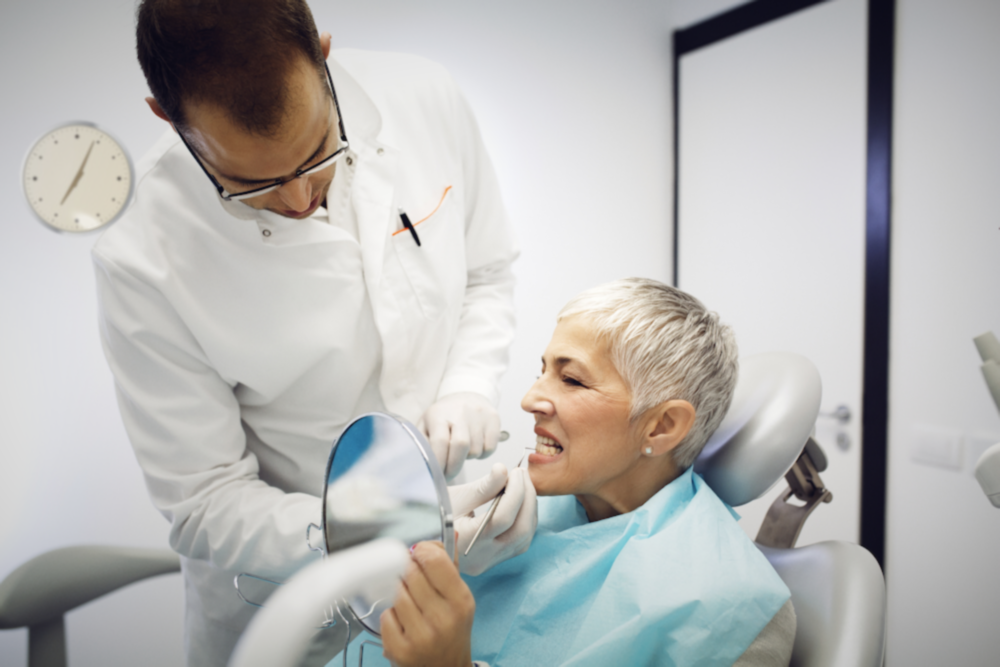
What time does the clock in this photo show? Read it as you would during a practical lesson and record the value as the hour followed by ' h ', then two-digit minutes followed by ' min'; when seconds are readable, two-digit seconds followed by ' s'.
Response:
7 h 04 min
